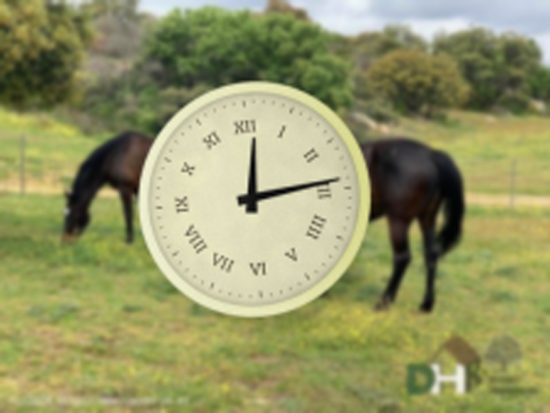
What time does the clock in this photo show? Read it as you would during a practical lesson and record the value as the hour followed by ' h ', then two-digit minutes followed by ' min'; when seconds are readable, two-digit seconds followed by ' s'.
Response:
12 h 14 min
